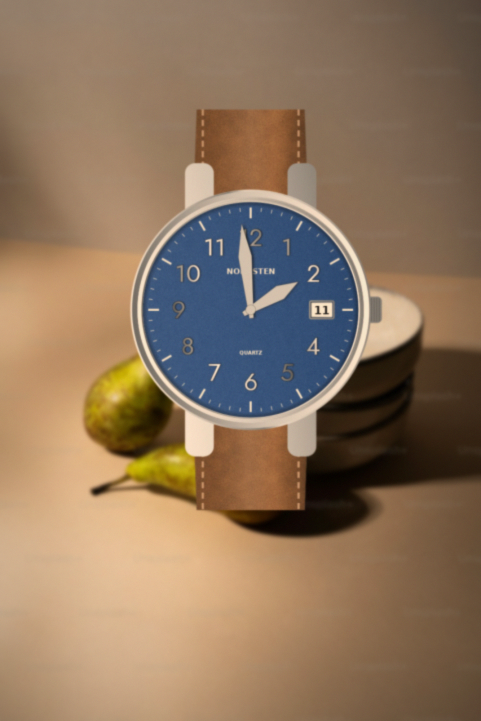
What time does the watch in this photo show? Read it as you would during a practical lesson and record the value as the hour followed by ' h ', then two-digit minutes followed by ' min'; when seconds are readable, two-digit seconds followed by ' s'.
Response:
1 h 59 min
